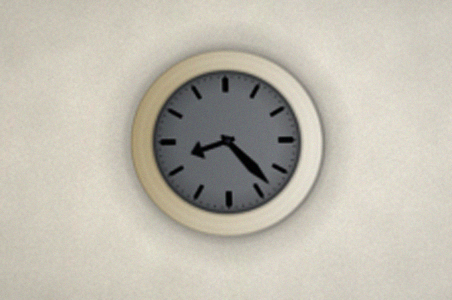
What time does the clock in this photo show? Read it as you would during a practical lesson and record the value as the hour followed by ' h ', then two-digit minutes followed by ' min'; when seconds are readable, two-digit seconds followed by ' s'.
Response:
8 h 23 min
